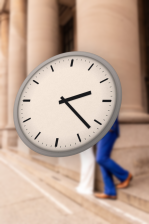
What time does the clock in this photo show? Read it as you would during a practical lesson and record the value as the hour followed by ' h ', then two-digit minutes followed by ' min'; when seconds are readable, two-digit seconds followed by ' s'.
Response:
2 h 22 min
